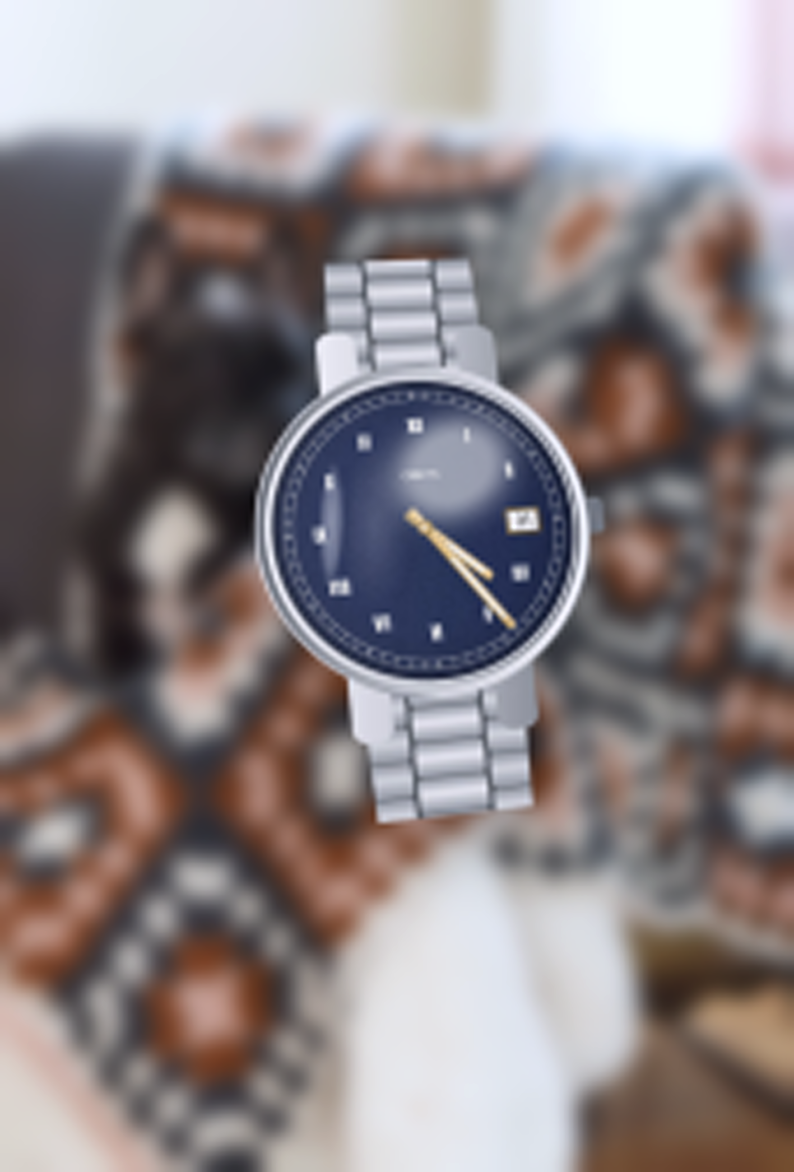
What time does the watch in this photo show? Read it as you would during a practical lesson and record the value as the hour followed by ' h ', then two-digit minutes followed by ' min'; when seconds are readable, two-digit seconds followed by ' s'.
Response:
4 h 24 min
